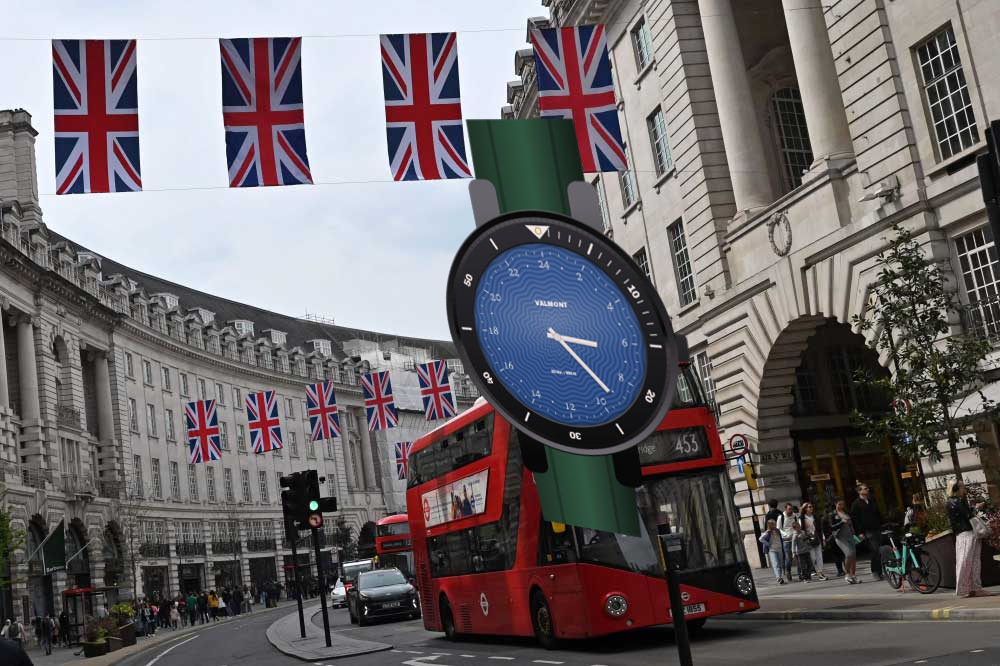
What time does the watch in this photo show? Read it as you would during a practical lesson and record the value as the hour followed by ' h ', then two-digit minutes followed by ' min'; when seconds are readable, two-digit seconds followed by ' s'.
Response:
6 h 23 min
